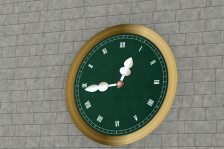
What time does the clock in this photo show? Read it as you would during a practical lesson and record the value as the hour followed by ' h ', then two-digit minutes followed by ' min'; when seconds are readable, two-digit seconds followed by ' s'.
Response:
12 h 44 min
